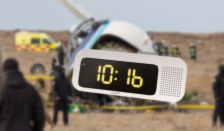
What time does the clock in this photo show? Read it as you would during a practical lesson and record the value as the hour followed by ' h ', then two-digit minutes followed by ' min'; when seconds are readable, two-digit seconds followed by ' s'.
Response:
10 h 16 min
